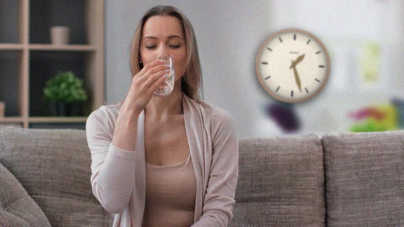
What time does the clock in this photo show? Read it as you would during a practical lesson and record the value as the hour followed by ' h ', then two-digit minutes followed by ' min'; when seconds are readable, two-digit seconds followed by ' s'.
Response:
1 h 27 min
